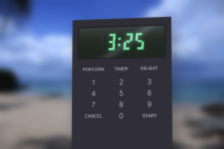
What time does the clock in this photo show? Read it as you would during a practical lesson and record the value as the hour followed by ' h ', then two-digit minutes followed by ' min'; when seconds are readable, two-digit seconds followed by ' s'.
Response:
3 h 25 min
